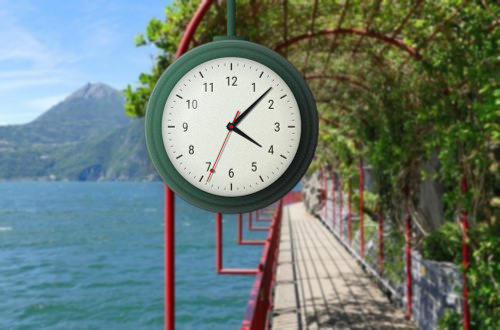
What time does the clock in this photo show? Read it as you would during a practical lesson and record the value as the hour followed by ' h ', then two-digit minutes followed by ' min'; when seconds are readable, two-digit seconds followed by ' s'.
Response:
4 h 07 min 34 s
